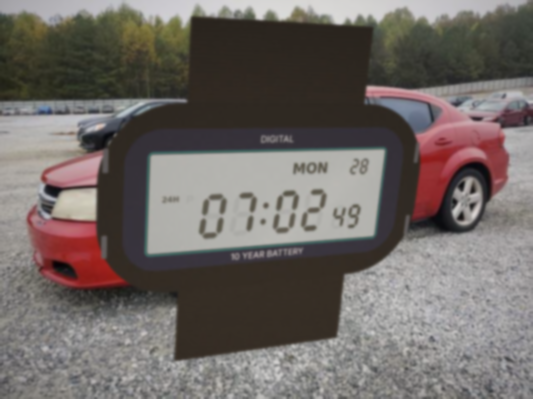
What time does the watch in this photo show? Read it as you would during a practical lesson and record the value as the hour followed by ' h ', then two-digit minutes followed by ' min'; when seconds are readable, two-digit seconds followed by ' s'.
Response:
7 h 02 min 49 s
